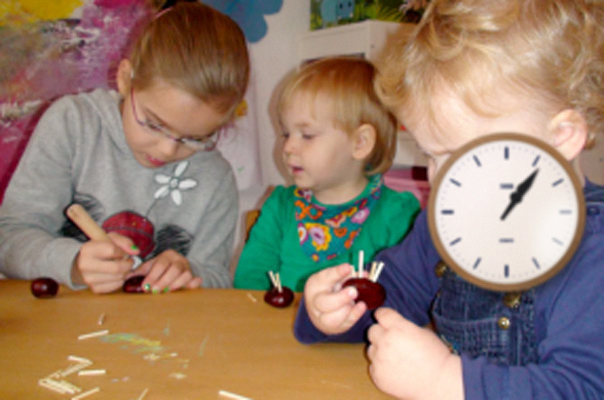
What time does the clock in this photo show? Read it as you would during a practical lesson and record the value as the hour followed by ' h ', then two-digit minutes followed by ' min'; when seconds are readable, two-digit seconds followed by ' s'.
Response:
1 h 06 min
